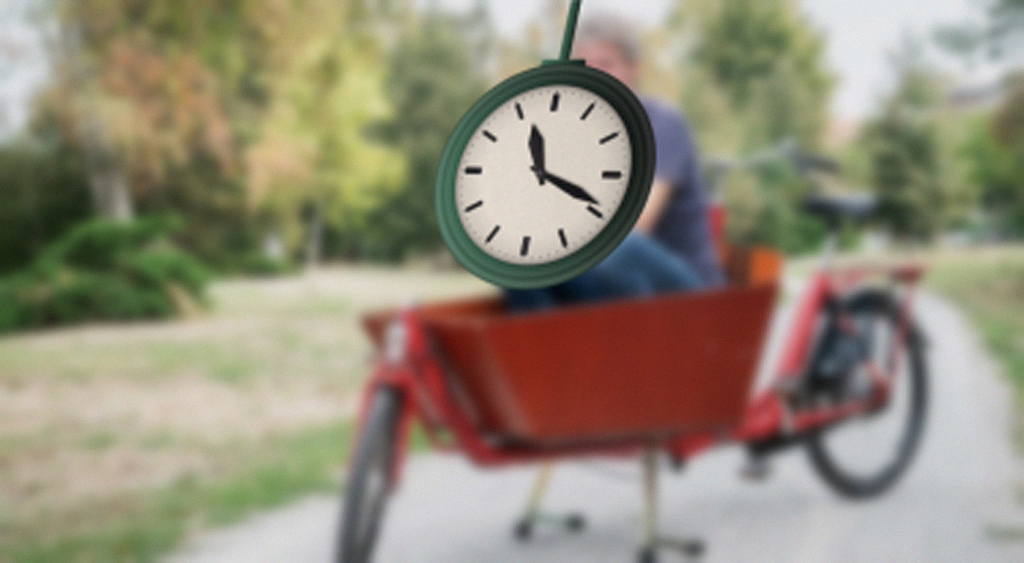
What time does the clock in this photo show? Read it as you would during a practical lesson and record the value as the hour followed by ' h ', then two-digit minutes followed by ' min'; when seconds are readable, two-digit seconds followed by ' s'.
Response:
11 h 19 min
